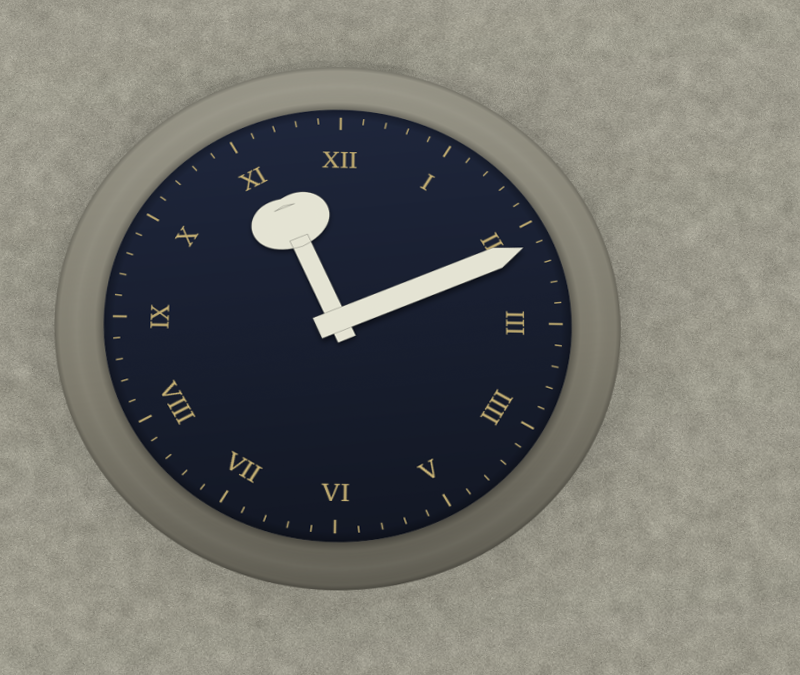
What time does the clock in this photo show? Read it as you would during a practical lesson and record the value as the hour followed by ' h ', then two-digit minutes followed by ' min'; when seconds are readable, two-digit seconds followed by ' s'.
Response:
11 h 11 min
